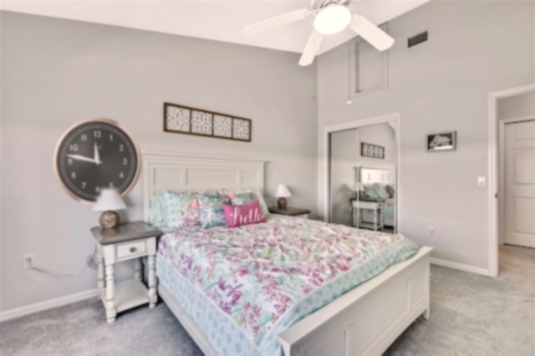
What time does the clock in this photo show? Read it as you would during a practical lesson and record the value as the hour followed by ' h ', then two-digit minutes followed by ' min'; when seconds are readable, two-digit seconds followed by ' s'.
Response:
11 h 47 min
